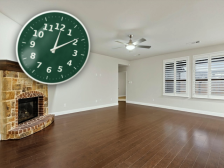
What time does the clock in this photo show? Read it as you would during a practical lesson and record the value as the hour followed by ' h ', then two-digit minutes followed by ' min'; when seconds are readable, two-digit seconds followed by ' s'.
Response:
12 h 09 min
